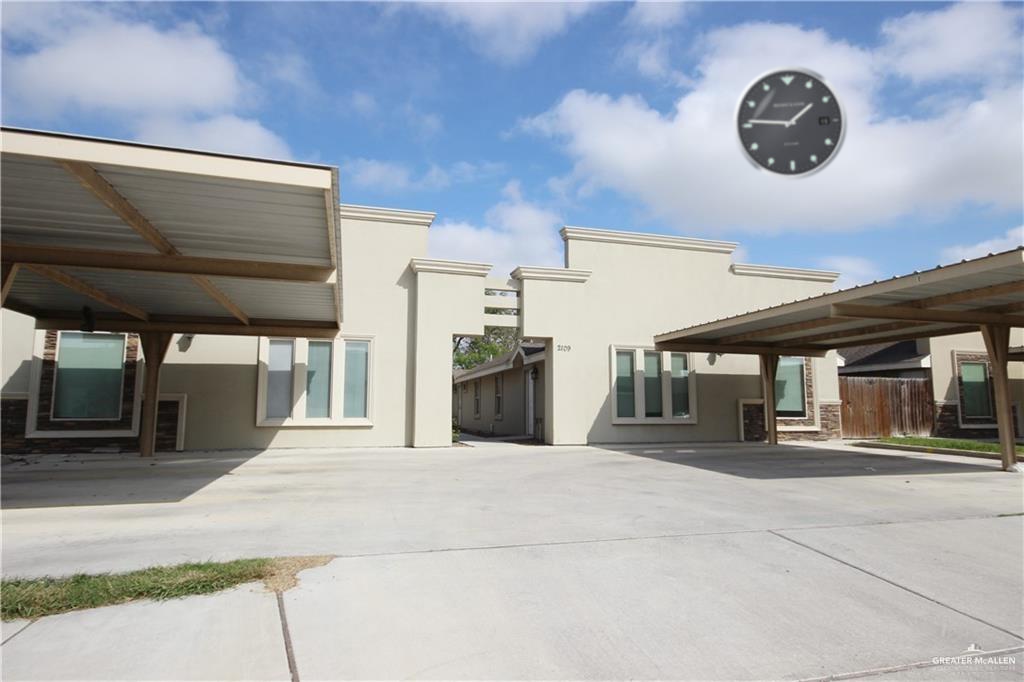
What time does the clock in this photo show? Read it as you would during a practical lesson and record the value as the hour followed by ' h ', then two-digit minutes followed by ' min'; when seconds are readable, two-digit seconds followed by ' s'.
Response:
1 h 46 min
